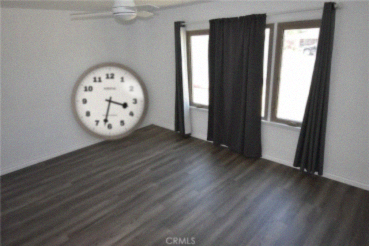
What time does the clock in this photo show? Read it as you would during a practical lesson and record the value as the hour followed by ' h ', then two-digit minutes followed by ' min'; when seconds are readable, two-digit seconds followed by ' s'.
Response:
3 h 32 min
